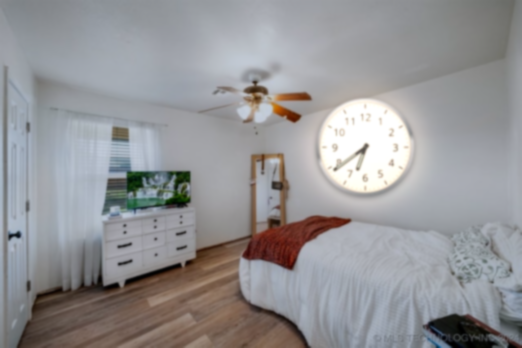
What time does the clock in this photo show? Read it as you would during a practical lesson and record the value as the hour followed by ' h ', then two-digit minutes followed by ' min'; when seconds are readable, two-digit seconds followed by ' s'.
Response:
6 h 39 min
